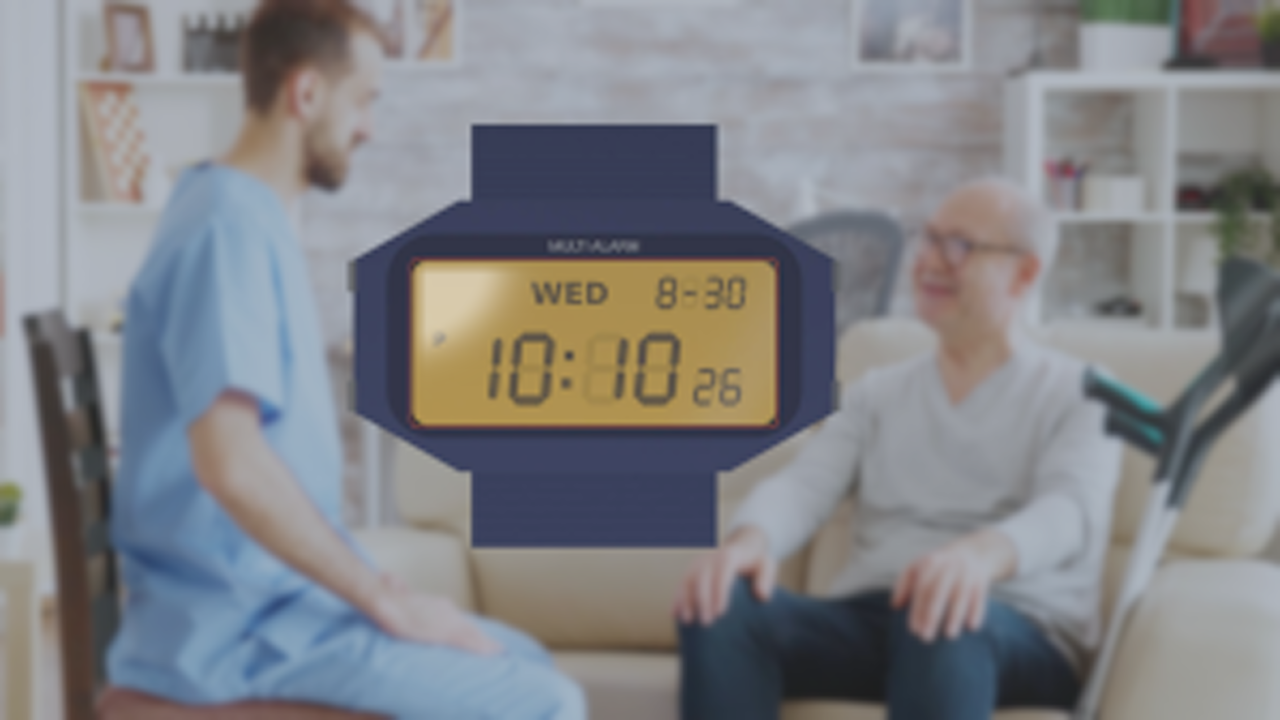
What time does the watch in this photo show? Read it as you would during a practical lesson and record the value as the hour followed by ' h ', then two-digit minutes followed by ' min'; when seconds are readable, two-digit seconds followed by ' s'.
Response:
10 h 10 min 26 s
